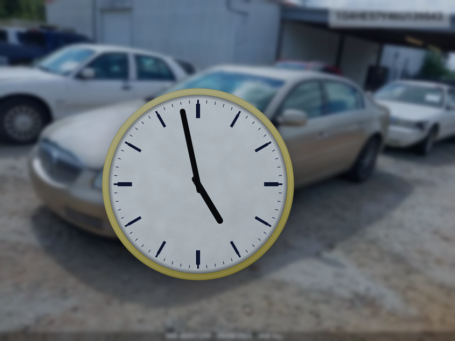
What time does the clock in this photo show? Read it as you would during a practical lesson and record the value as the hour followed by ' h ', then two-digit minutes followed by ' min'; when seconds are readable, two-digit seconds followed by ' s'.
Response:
4 h 58 min
